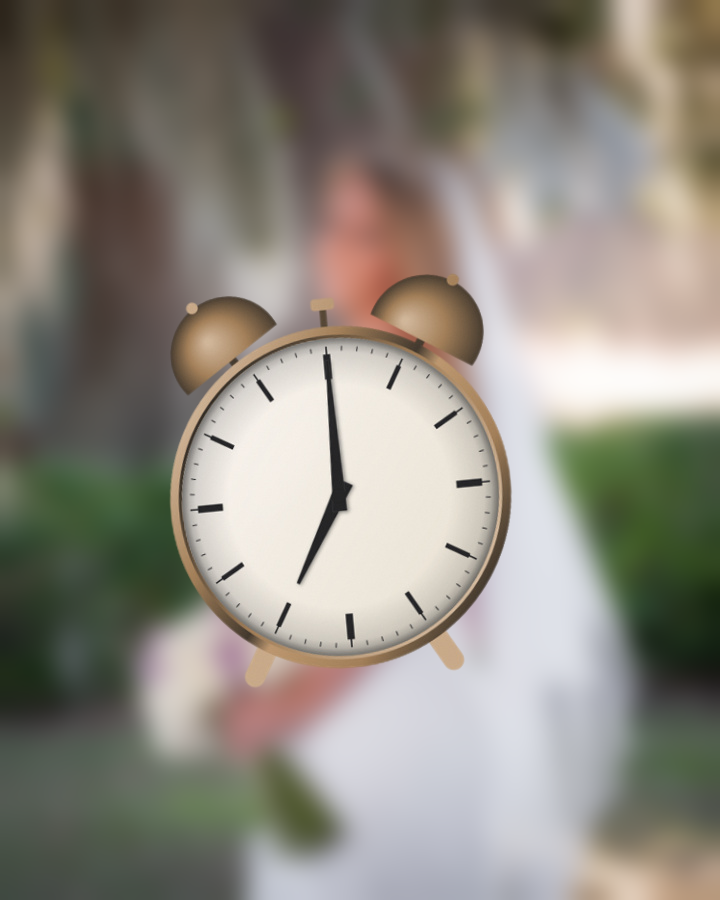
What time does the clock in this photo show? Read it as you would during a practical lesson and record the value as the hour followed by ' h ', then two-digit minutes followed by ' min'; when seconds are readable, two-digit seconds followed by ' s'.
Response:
7 h 00 min
